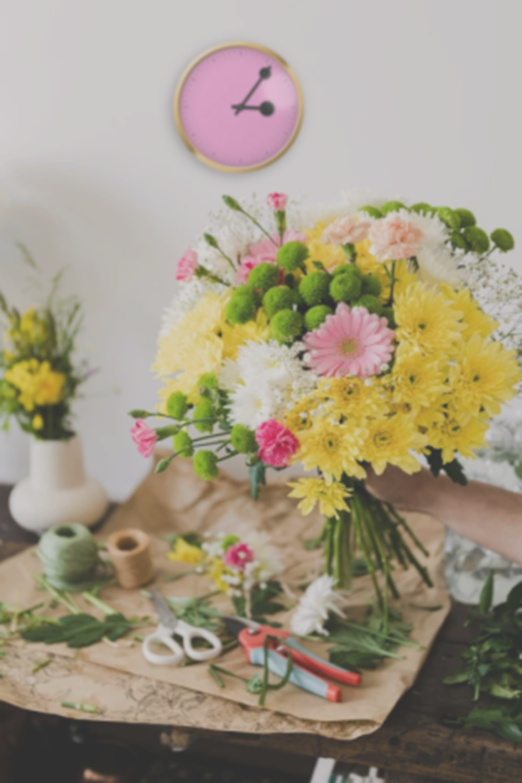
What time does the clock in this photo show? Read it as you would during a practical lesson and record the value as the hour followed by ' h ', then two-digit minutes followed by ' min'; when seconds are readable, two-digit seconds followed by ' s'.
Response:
3 h 06 min
